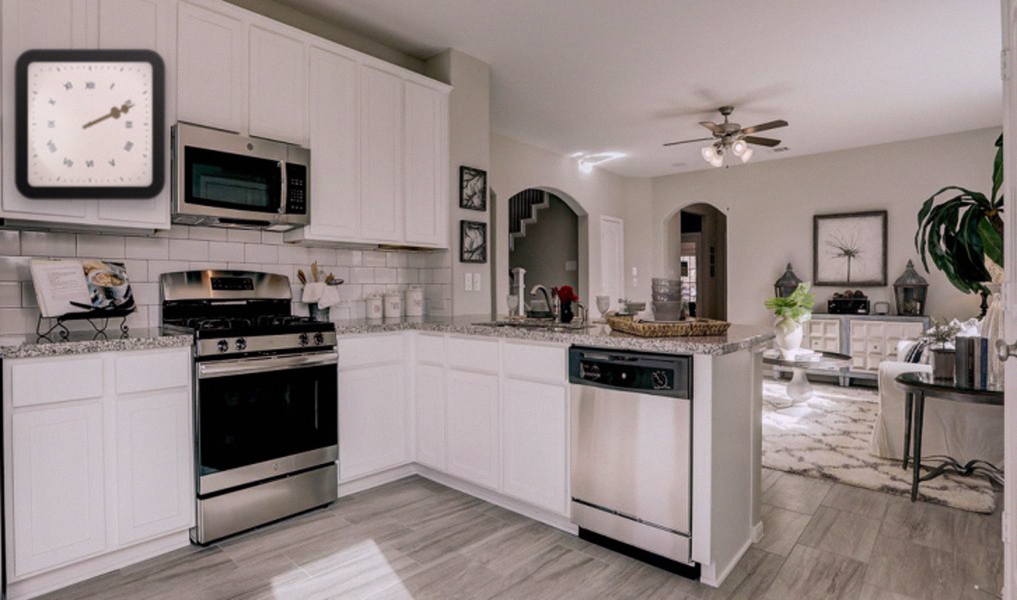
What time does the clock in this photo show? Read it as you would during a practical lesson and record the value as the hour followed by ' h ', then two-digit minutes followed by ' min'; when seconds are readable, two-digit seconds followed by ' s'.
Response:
2 h 11 min
